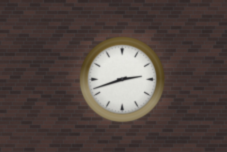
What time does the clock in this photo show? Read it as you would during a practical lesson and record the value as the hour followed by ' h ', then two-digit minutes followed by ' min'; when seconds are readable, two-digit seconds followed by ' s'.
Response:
2 h 42 min
